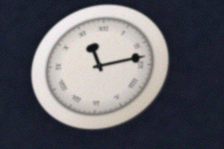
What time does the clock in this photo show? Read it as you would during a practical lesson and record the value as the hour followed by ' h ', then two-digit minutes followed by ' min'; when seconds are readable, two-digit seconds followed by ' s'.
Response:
11 h 13 min
